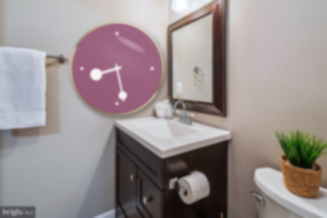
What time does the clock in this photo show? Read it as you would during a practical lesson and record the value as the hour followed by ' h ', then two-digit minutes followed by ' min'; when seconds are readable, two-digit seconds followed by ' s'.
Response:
8 h 28 min
